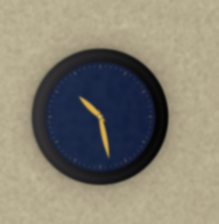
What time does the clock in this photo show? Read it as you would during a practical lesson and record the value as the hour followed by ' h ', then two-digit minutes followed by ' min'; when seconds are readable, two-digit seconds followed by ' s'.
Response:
10 h 28 min
